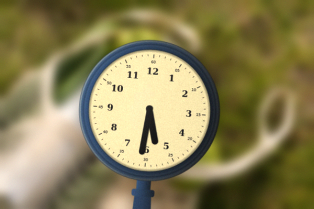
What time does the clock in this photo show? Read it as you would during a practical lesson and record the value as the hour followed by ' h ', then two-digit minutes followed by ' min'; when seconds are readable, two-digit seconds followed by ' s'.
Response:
5 h 31 min
